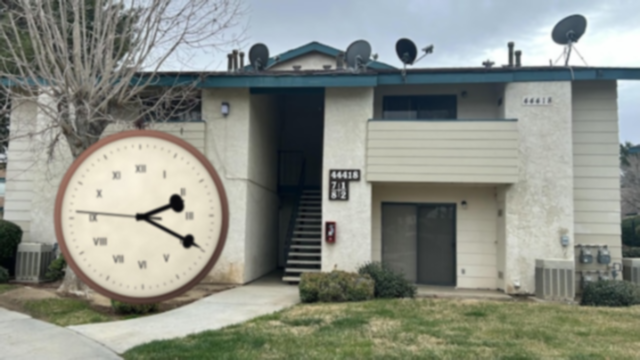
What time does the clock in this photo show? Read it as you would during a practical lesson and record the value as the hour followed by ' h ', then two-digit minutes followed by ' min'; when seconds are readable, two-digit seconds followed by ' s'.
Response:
2 h 19 min 46 s
